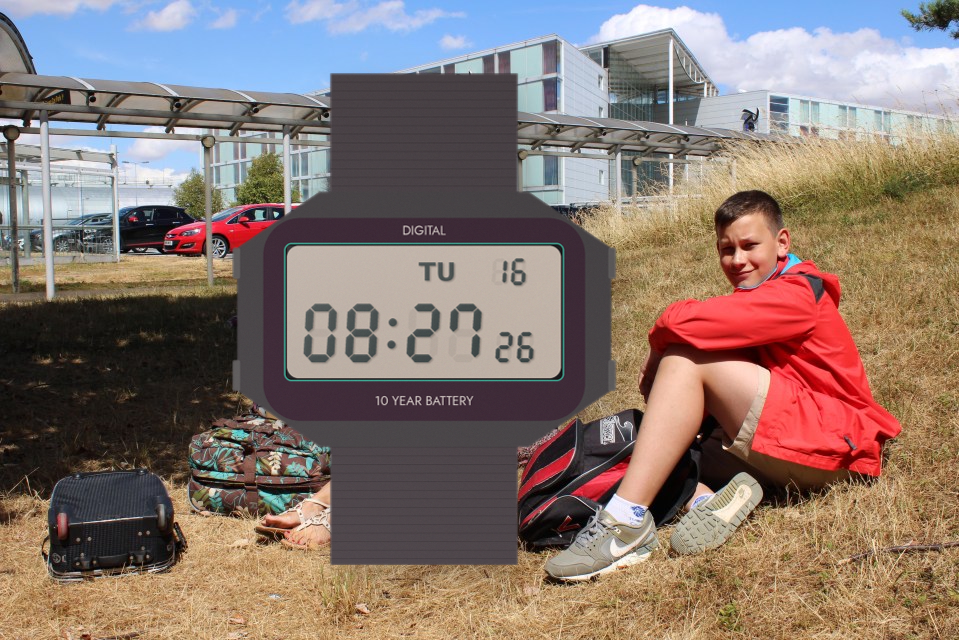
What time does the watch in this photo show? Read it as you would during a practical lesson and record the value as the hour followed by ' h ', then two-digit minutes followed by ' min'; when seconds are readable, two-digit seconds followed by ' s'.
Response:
8 h 27 min 26 s
